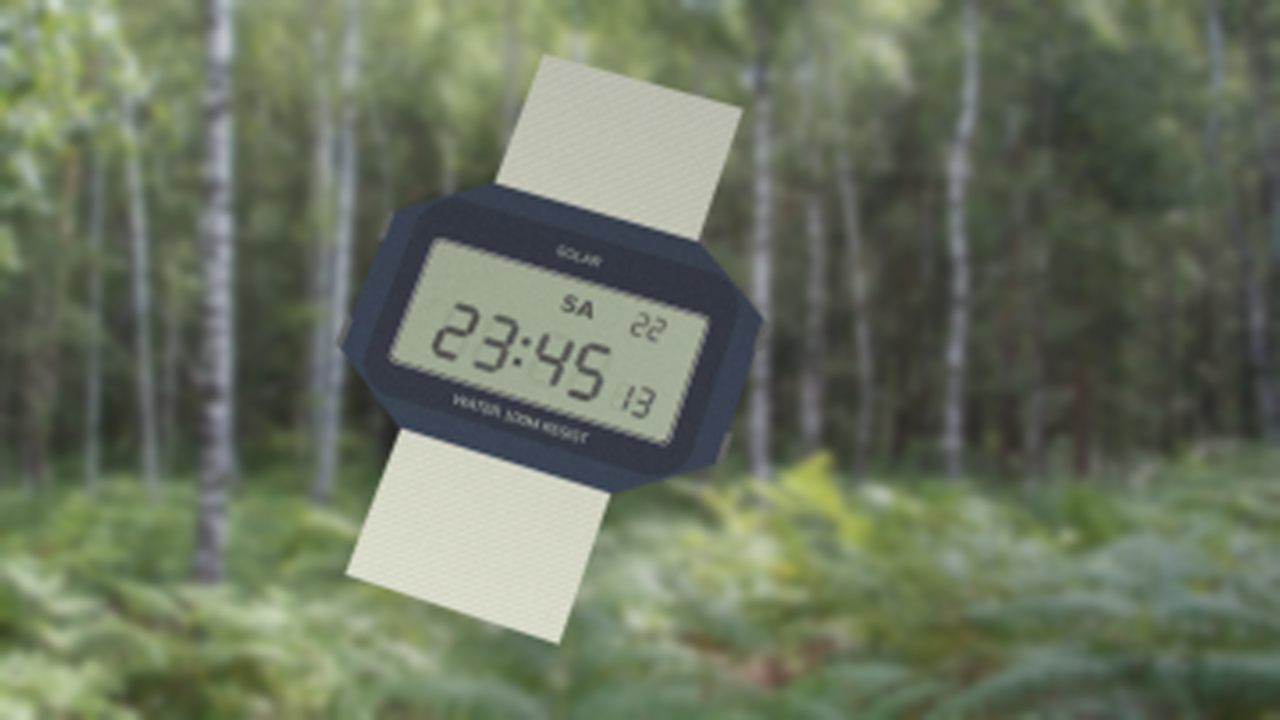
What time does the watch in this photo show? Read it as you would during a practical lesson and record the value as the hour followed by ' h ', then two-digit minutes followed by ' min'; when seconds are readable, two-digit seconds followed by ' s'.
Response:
23 h 45 min 13 s
